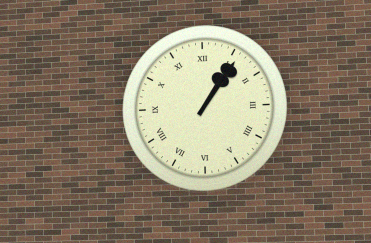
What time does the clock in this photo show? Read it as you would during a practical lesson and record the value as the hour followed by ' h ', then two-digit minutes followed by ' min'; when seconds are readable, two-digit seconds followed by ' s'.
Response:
1 h 06 min
